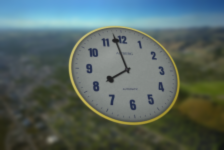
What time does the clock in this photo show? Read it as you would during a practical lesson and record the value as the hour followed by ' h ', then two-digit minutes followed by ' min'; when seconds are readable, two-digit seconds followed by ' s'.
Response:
7 h 58 min
